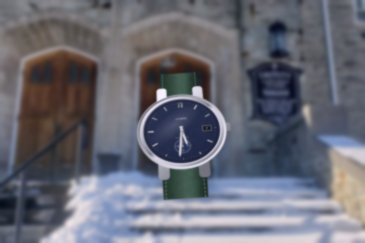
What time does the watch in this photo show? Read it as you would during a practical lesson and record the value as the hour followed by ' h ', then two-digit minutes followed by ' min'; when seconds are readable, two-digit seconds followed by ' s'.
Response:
5 h 31 min
